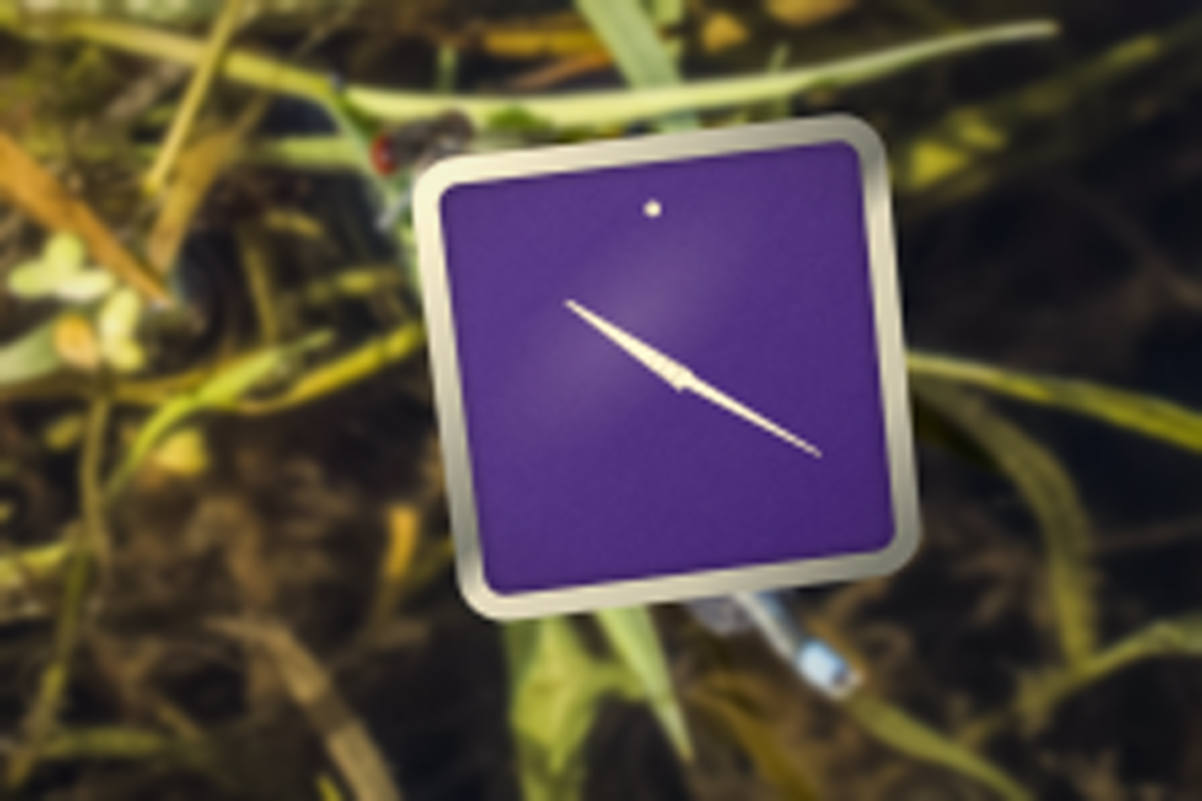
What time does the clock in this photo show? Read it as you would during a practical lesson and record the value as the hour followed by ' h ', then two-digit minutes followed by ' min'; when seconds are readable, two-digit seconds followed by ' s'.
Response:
10 h 21 min
